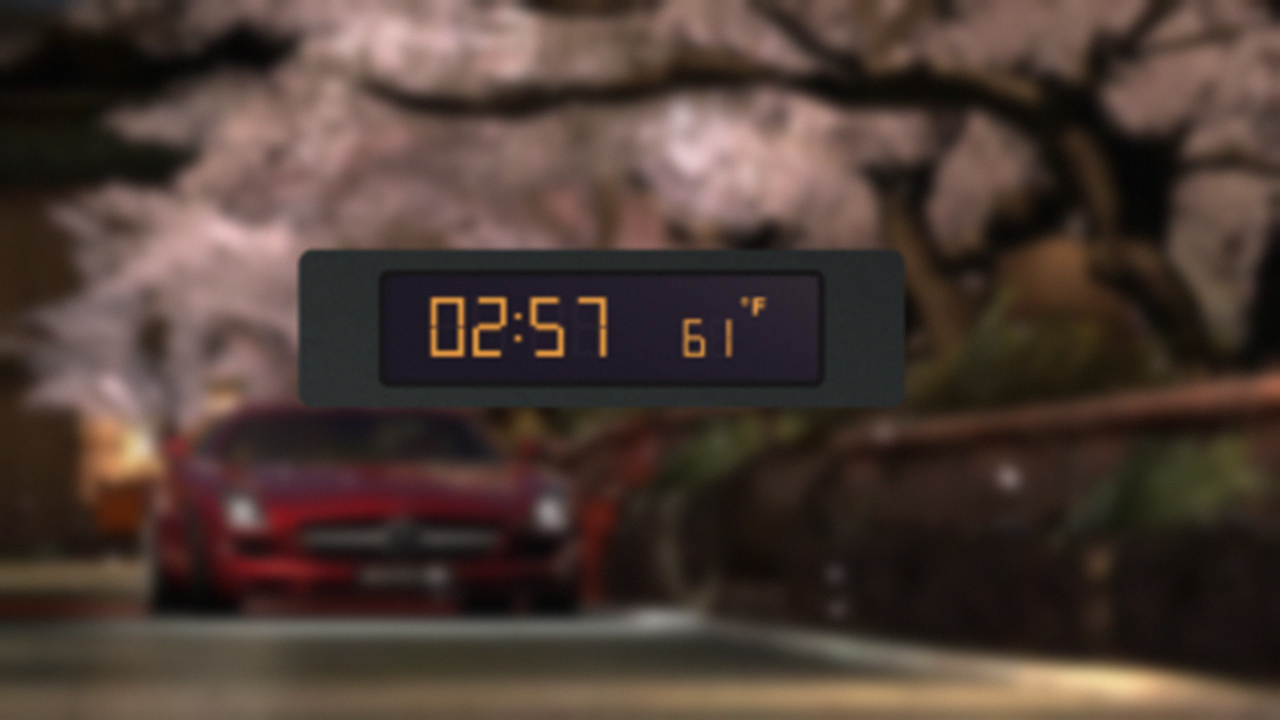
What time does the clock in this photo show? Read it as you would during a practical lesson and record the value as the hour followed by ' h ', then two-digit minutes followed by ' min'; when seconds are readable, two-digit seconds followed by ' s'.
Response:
2 h 57 min
